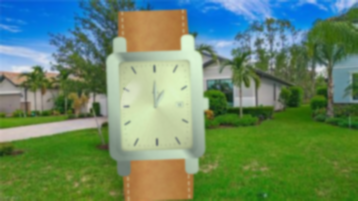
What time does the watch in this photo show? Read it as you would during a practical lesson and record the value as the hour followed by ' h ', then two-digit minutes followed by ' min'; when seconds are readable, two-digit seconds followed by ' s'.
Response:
1 h 00 min
